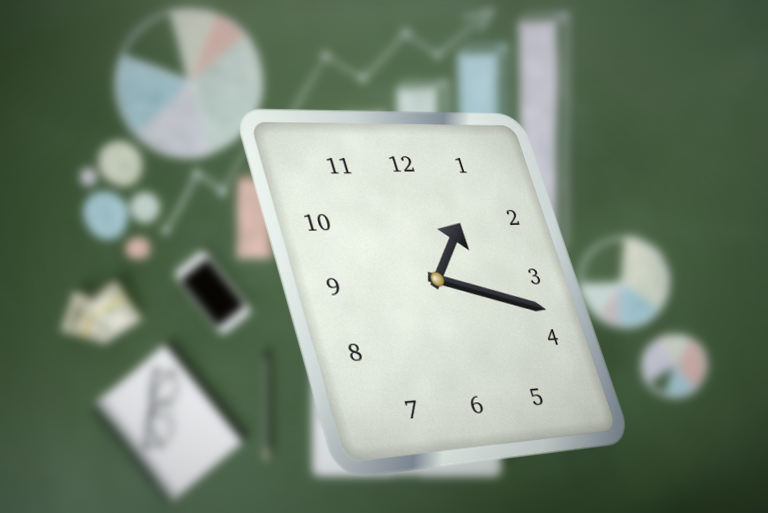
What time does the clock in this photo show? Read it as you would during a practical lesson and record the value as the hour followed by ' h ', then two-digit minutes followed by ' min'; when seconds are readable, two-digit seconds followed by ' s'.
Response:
1 h 18 min
